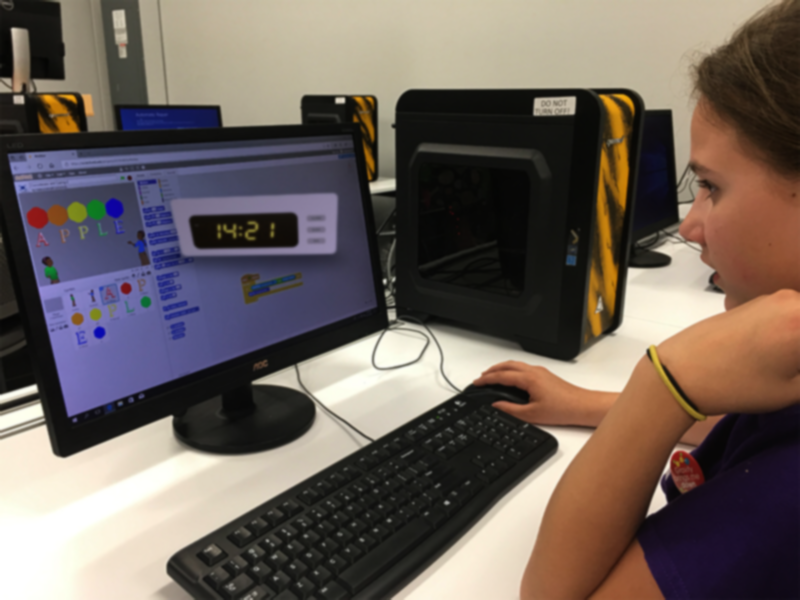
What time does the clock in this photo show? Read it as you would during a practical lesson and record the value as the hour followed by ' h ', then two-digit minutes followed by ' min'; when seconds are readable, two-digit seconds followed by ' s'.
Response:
14 h 21 min
